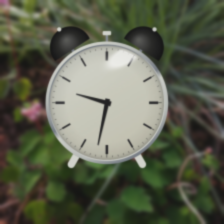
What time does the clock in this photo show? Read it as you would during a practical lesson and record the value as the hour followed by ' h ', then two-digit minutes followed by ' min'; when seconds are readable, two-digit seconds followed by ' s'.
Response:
9 h 32 min
